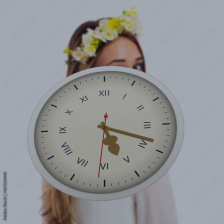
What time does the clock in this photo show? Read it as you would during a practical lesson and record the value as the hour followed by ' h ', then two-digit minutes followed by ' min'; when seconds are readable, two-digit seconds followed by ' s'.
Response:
5 h 18 min 31 s
